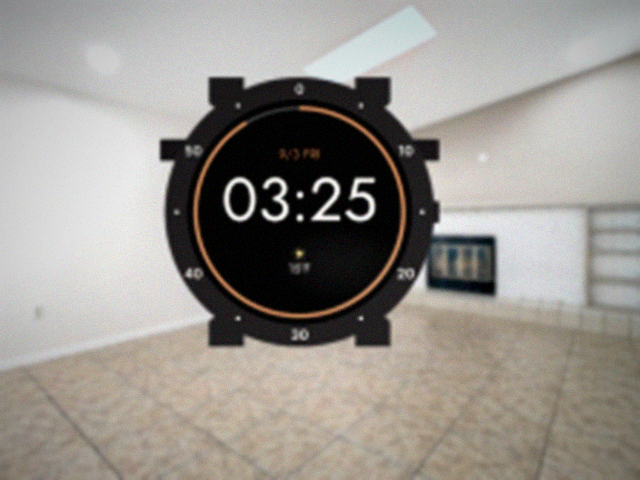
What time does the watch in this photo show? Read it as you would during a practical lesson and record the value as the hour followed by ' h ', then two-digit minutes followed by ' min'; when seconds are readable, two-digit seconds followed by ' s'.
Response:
3 h 25 min
